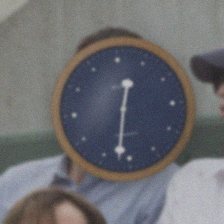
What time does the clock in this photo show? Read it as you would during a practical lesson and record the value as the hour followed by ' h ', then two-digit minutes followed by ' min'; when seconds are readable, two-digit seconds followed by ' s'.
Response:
12 h 32 min
